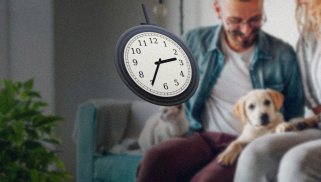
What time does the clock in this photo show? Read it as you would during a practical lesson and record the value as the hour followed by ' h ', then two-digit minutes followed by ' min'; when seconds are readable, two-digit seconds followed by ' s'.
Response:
2 h 35 min
